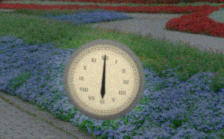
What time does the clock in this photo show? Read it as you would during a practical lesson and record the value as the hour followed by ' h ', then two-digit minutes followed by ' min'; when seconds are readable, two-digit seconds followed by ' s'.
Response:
6 h 00 min
